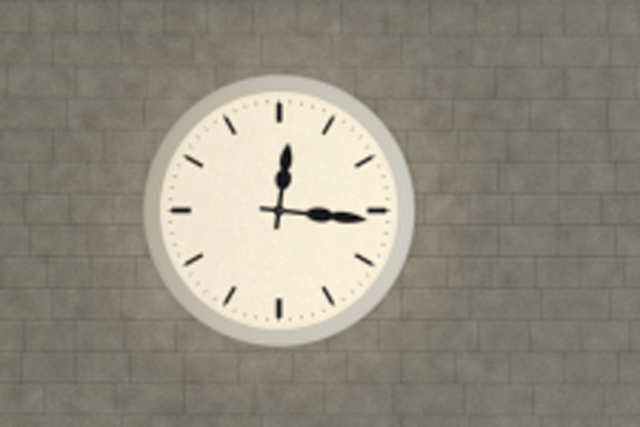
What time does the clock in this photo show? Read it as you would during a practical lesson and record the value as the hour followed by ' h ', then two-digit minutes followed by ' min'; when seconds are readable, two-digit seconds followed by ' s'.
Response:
12 h 16 min
